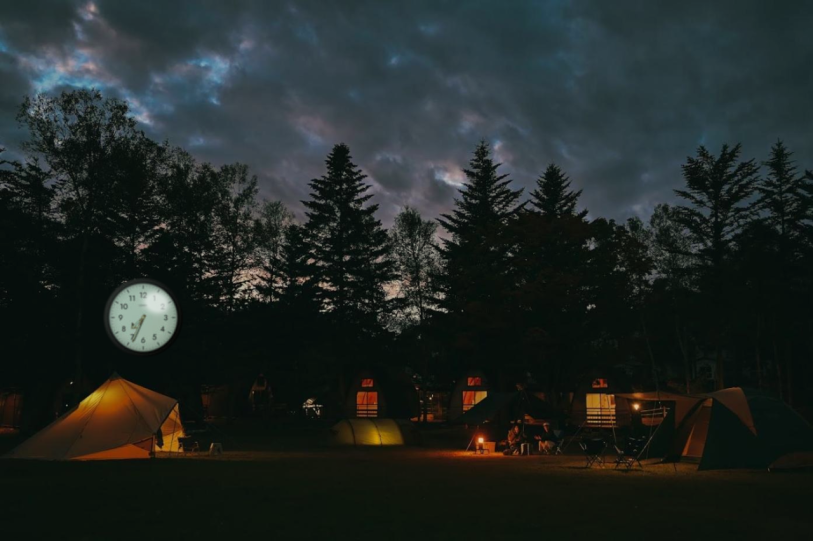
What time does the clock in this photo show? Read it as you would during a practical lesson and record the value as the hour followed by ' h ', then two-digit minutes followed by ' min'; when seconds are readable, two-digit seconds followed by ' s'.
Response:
7 h 34 min
